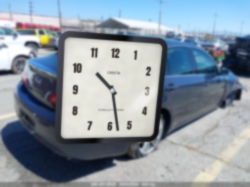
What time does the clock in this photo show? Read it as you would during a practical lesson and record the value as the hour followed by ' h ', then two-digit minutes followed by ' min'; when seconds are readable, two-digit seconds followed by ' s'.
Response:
10 h 28 min
